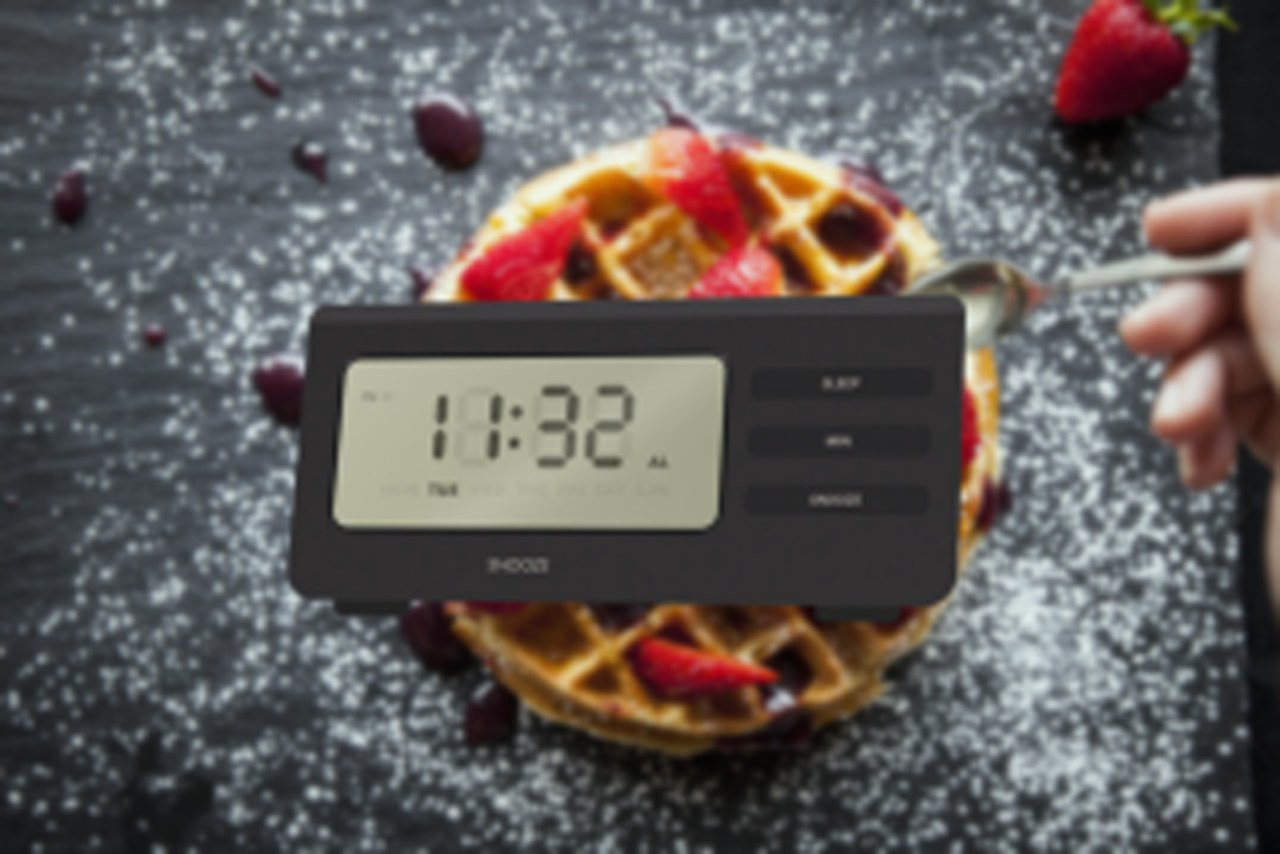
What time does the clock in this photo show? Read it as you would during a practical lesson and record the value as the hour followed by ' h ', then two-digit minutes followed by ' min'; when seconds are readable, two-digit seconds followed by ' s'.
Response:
11 h 32 min
